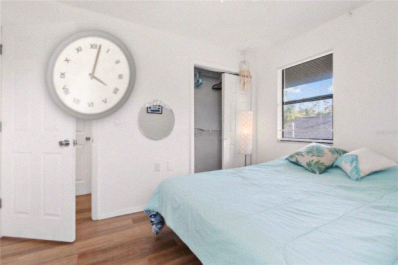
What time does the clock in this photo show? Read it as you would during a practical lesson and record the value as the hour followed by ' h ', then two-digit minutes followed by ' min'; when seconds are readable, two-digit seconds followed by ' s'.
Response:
4 h 02 min
